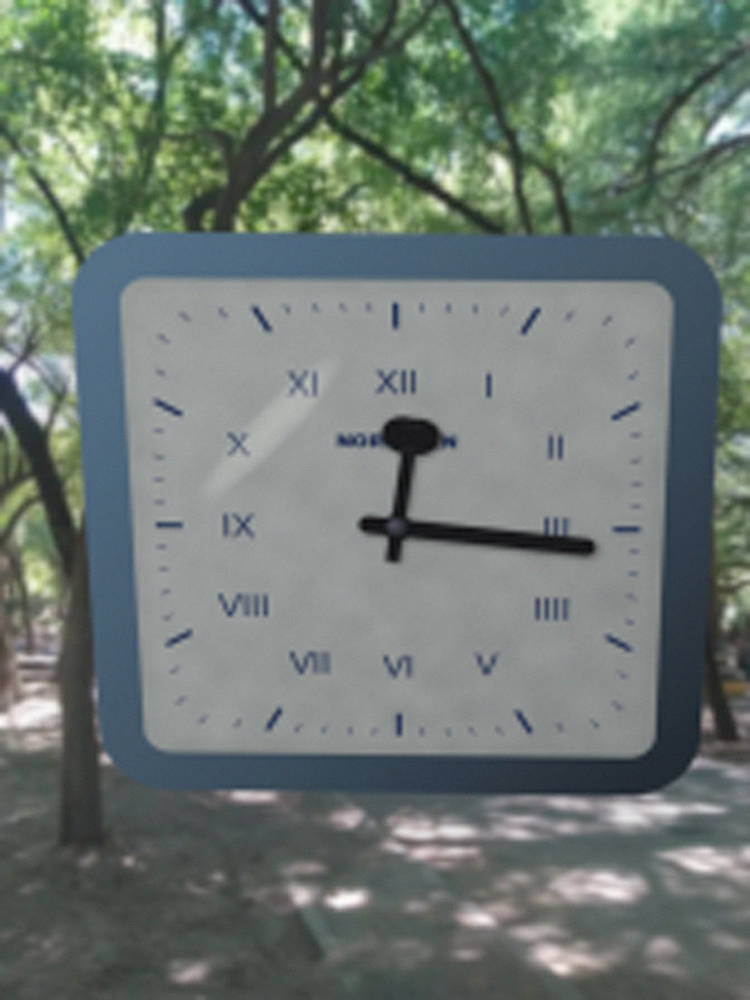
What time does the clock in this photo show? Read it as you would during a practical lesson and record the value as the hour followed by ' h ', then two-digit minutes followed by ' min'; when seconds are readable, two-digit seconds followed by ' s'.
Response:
12 h 16 min
